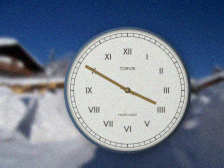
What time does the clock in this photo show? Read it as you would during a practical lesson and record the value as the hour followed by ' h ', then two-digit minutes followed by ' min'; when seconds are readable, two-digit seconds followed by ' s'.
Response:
3 h 50 min
